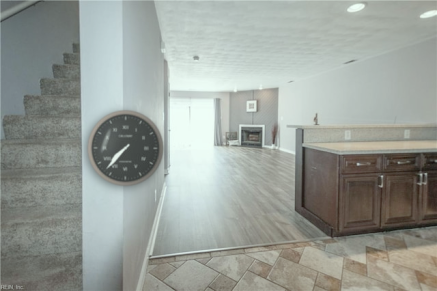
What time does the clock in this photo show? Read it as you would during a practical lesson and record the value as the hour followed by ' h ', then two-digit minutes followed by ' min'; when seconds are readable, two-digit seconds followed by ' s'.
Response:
7 h 37 min
